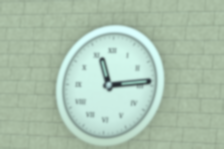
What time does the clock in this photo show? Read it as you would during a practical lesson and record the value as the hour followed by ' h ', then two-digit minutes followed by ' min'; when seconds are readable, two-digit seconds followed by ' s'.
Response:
11 h 14 min
